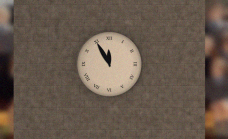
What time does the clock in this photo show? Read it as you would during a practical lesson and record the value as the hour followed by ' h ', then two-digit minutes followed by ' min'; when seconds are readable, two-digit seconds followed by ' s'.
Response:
11 h 55 min
